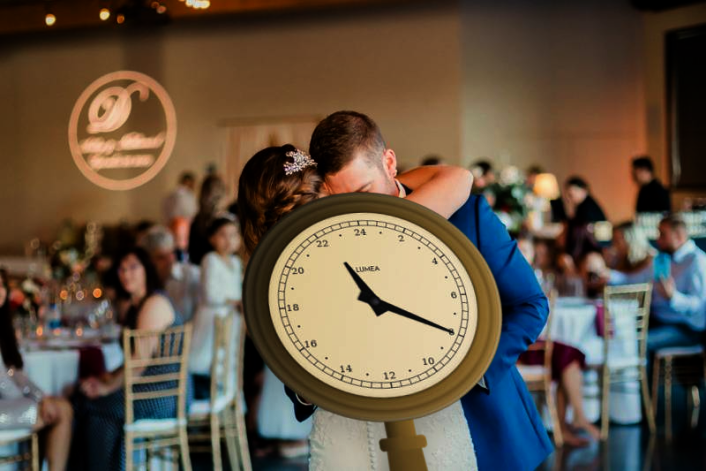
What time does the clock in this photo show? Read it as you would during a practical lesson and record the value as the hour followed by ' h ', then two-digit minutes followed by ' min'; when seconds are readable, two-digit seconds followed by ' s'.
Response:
22 h 20 min
